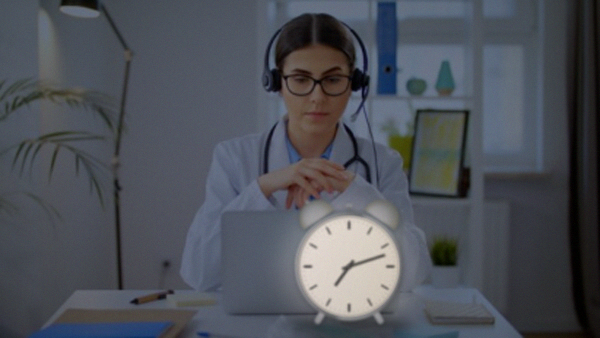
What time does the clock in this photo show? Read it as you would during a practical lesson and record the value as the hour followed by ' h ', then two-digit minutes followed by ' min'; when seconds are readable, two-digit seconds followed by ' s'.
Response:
7 h 12 min
